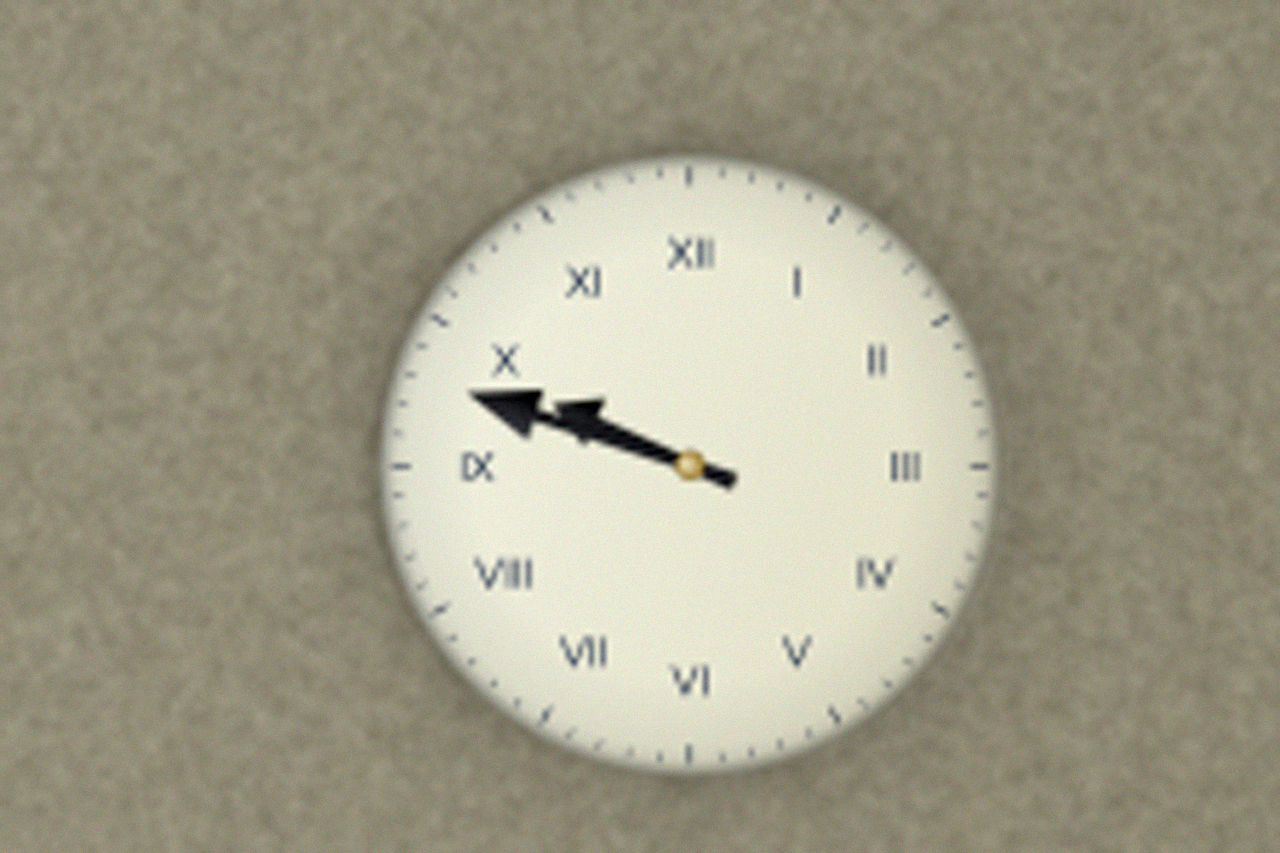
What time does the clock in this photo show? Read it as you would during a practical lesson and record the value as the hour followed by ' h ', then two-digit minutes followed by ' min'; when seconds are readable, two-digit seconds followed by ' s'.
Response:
9 h 48 min
